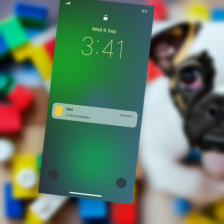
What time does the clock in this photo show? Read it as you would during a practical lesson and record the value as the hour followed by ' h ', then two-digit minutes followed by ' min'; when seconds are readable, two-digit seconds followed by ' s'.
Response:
3 h 41 min
